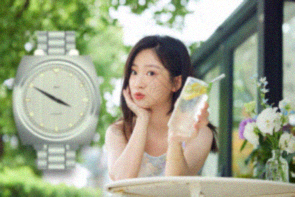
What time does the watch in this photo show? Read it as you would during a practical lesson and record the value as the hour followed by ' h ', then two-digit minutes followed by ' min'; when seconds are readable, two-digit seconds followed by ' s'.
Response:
3 h 50 min
